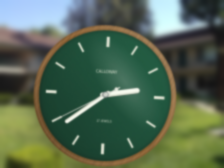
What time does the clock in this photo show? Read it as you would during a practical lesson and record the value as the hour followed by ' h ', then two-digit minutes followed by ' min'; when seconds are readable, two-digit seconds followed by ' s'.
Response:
2 h 38 min 40 s
